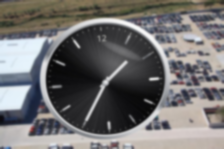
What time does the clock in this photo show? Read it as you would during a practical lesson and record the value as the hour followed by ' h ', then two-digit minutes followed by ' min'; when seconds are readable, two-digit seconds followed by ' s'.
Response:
1 h 35 min
